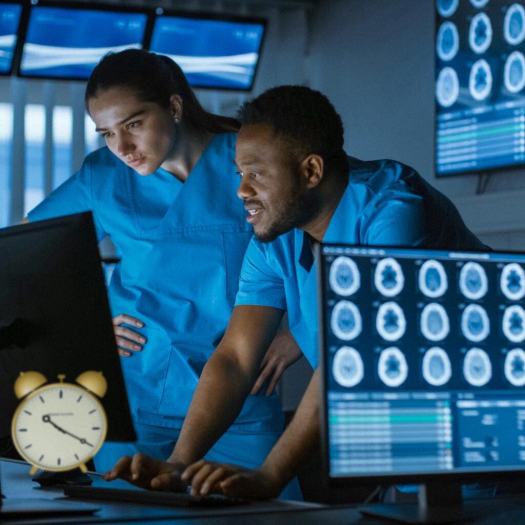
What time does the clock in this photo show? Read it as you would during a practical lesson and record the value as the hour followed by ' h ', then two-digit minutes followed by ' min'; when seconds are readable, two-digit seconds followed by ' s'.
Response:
10 h 20 min
